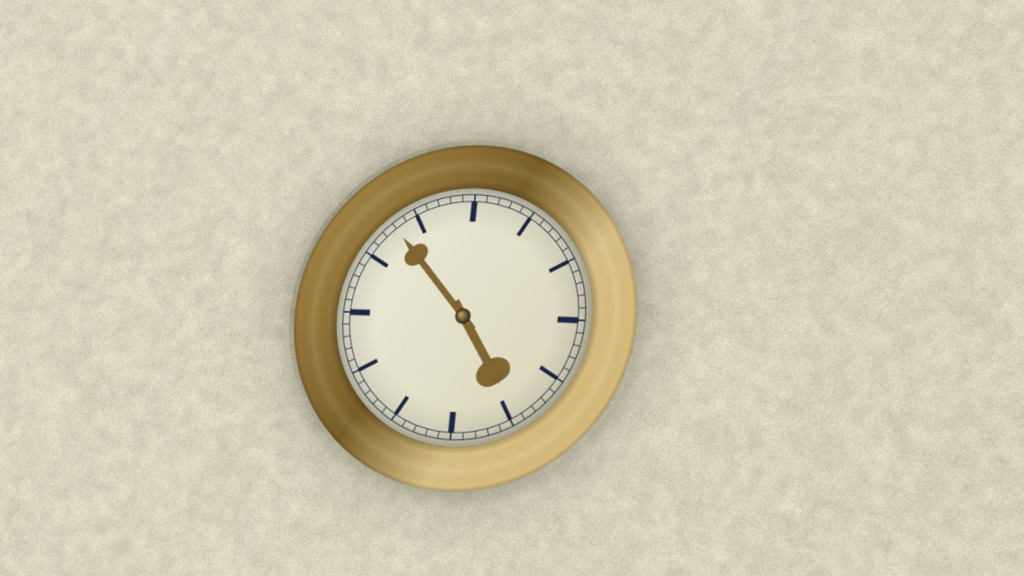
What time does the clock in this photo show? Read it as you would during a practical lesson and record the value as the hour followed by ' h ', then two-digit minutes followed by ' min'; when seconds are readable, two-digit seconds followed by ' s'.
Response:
4 h 53 min
